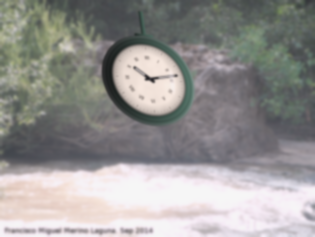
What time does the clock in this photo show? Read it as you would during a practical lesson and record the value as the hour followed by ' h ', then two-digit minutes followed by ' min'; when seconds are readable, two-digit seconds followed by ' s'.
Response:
10 h 13 min
